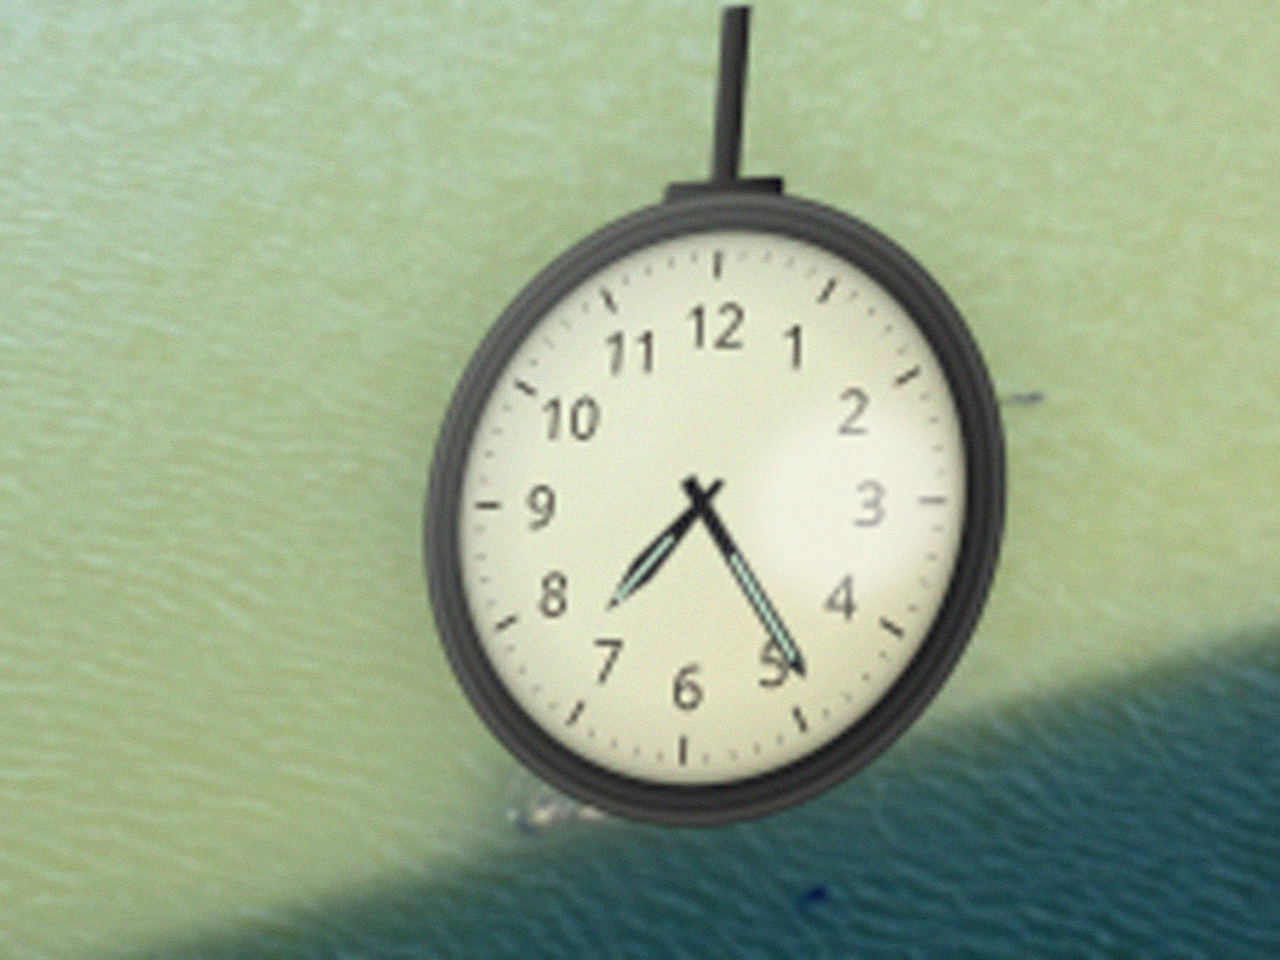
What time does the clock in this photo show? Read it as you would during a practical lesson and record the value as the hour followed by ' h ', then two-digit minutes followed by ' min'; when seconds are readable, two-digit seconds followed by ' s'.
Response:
7 h 24 min
